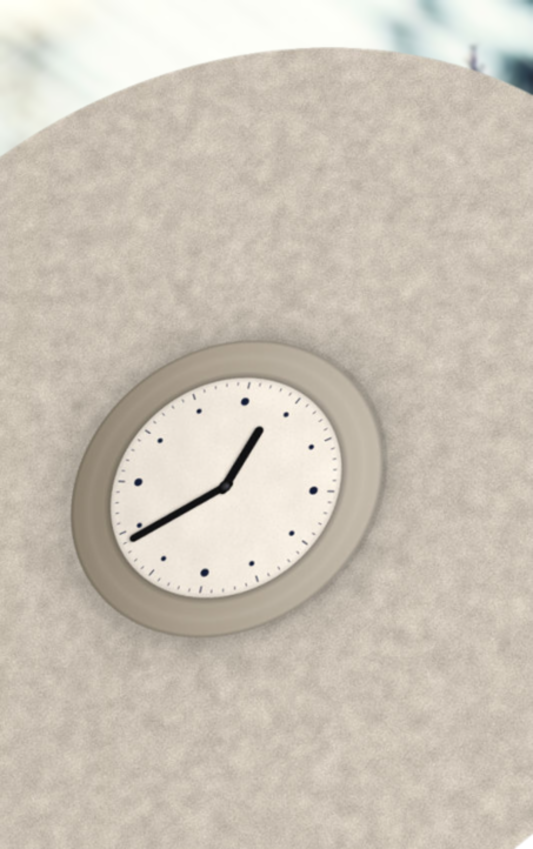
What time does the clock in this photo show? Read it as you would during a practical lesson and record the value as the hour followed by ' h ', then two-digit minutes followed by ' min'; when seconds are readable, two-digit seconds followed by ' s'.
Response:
12 h 39 min
